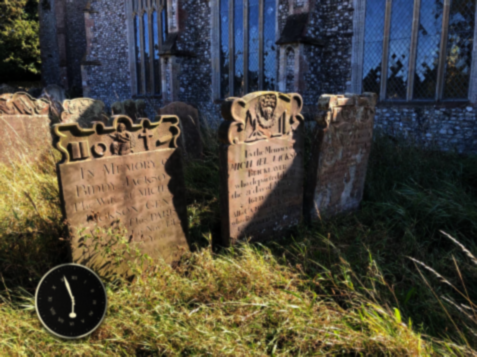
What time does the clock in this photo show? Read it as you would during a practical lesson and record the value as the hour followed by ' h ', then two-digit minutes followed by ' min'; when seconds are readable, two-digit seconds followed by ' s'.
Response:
5 h 56 min
